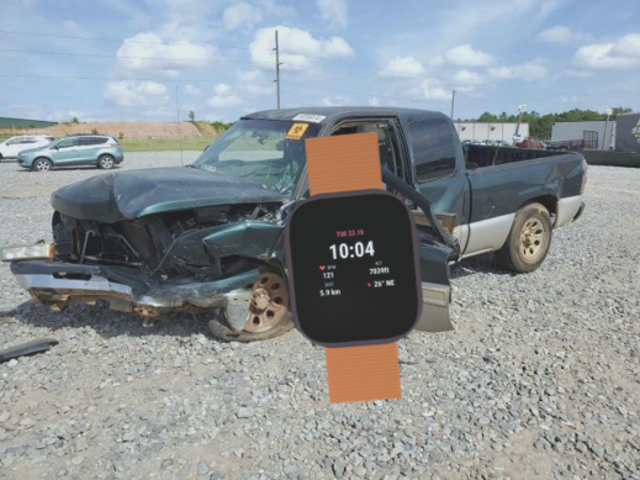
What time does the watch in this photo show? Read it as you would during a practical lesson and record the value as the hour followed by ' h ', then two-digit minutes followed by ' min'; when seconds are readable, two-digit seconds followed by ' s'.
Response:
10 h 04 min
